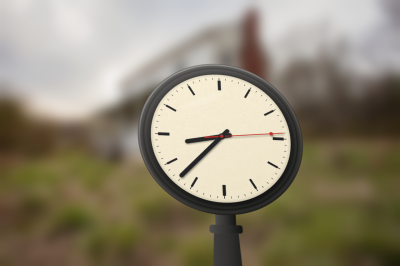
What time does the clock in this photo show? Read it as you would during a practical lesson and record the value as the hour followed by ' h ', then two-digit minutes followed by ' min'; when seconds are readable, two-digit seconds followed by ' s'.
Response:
8 h 37 min 14 s
